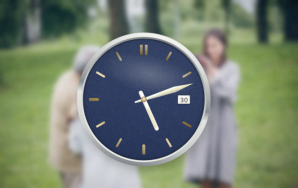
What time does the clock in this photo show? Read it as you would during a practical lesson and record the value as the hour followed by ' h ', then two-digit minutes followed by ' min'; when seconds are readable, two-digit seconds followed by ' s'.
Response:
5 h 12 min
